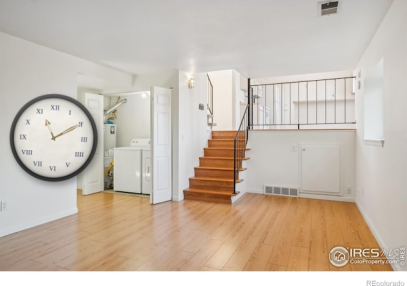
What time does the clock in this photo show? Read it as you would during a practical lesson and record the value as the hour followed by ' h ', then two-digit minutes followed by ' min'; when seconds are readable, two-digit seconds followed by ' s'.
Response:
11 h 10 min
